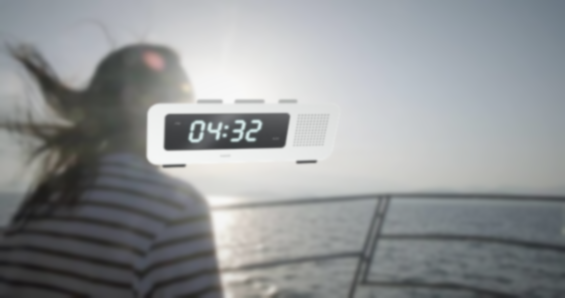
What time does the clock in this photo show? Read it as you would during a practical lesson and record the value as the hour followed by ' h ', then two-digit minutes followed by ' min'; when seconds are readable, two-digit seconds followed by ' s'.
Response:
4 h 32 min
